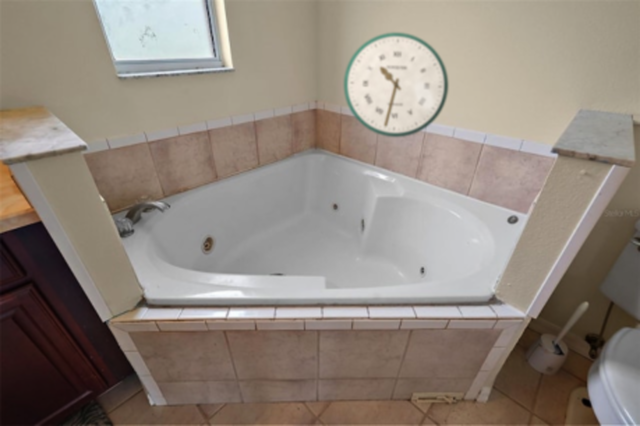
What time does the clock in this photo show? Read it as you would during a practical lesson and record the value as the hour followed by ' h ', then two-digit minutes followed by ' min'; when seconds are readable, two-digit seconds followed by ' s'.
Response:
10 h 32 min
